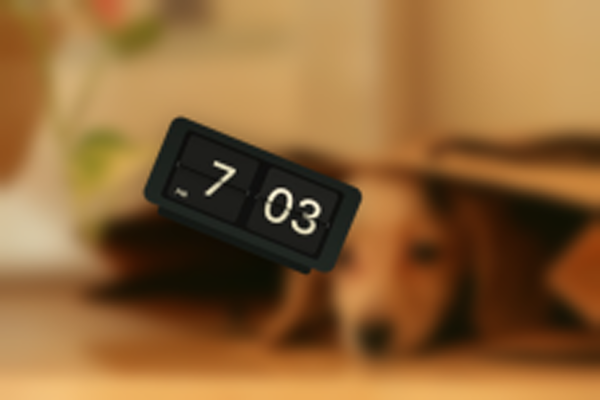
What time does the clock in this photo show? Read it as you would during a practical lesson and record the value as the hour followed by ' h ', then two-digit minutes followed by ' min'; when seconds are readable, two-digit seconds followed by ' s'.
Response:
7 h 03 min
